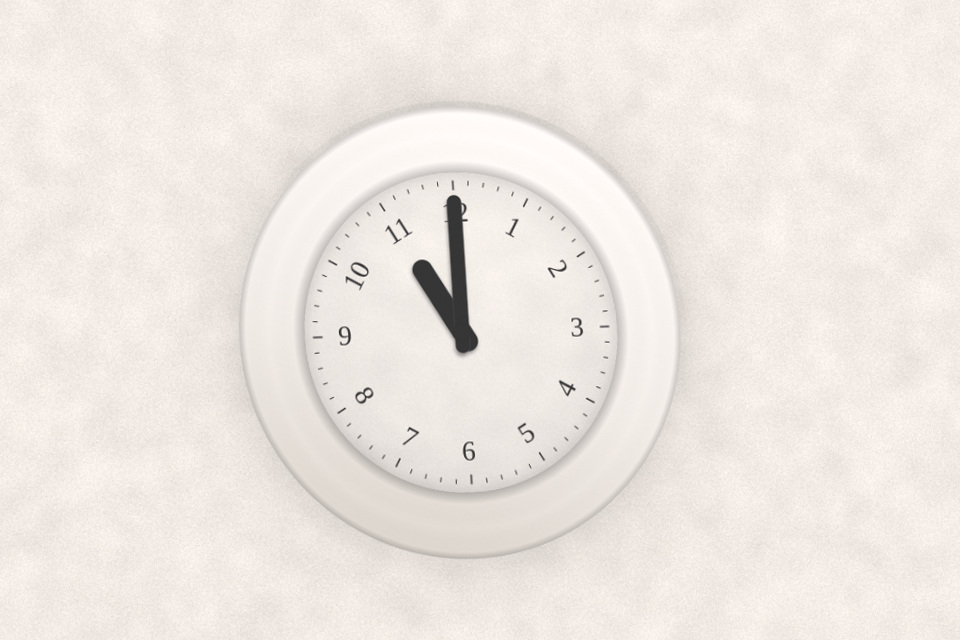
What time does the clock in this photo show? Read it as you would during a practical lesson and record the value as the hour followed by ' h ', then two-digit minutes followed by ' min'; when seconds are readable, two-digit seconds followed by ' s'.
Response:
11 h 00 min
